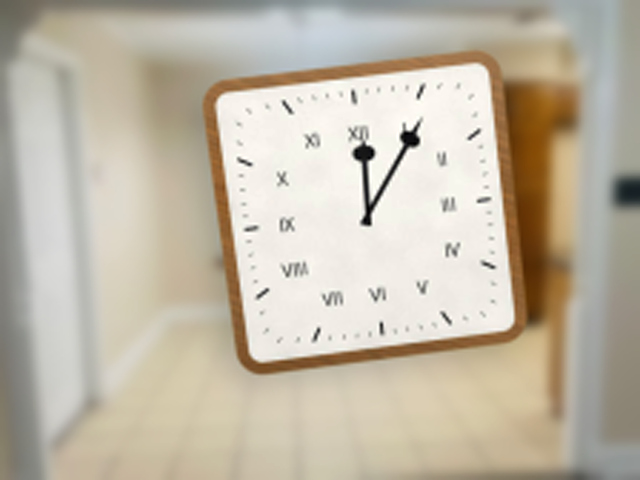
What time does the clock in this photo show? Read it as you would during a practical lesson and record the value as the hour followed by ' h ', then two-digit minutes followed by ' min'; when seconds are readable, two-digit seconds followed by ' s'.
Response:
12 h 06 min
